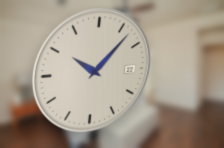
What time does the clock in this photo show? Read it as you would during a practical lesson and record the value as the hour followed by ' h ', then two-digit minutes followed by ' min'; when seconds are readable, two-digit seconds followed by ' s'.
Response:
10 h 07 min
